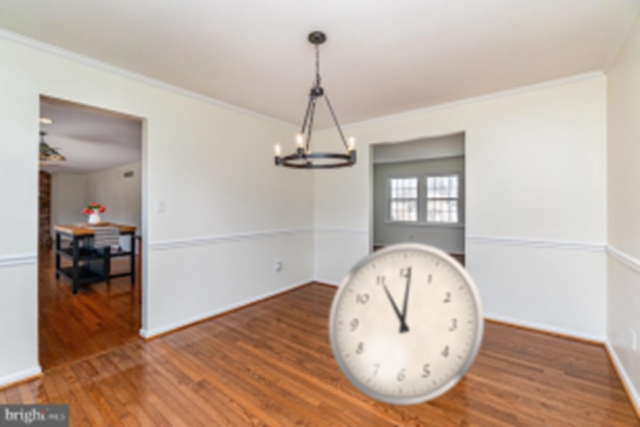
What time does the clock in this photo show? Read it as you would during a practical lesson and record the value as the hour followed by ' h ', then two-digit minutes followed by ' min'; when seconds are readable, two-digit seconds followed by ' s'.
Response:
11 h 01 min
